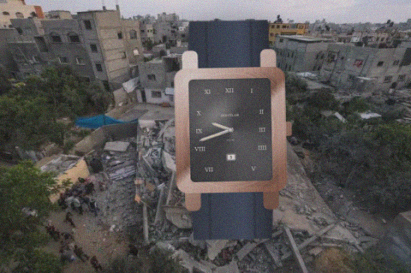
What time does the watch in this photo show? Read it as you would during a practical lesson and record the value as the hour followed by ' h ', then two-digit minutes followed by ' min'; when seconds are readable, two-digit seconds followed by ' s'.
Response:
9 h 42 min
